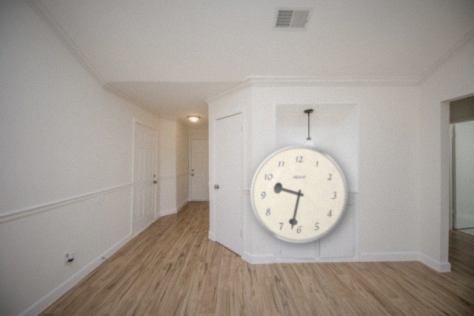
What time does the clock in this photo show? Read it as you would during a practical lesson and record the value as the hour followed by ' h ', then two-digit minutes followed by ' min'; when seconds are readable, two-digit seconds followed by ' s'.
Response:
9 h 32 min
